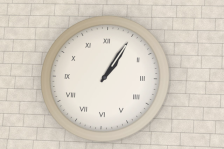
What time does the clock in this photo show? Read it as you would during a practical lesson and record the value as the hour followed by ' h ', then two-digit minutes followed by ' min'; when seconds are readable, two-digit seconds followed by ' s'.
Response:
1 h 05 min
